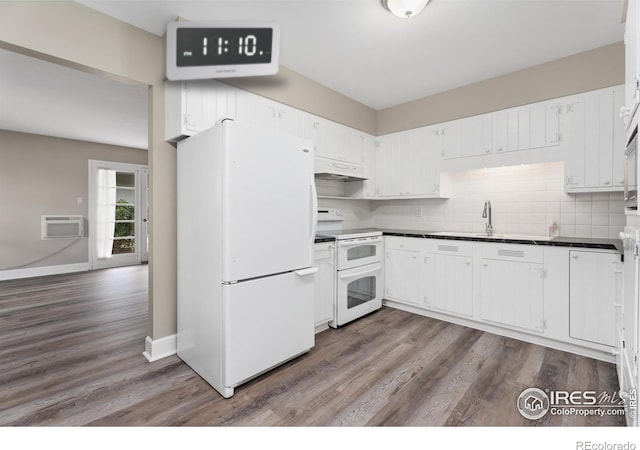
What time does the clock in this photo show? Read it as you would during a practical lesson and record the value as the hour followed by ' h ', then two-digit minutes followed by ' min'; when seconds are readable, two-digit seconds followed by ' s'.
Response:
11 h 10 min
